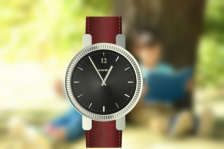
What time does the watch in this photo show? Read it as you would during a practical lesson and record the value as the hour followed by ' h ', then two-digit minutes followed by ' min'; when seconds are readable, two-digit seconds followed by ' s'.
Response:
12 h 55 min
